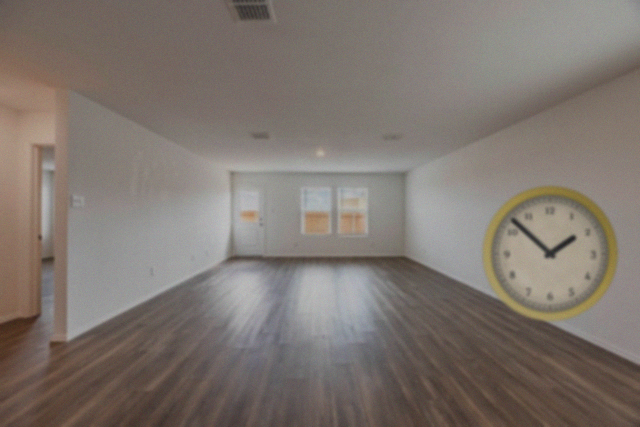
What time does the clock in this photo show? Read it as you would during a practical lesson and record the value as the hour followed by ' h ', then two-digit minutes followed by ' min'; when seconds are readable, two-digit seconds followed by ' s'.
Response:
1 h 52 min
